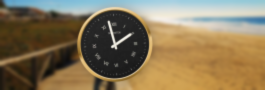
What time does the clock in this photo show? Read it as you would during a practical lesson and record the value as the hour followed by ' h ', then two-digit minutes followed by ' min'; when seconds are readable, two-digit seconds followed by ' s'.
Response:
1 h 58 min
